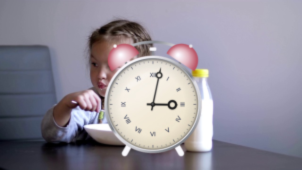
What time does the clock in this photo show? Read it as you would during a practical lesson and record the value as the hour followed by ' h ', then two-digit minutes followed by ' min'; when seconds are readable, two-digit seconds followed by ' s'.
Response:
3 h 02 min
